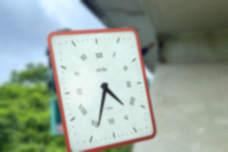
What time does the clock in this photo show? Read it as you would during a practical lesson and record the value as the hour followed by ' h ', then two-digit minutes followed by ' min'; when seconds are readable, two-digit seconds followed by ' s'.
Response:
4 h 34 min
